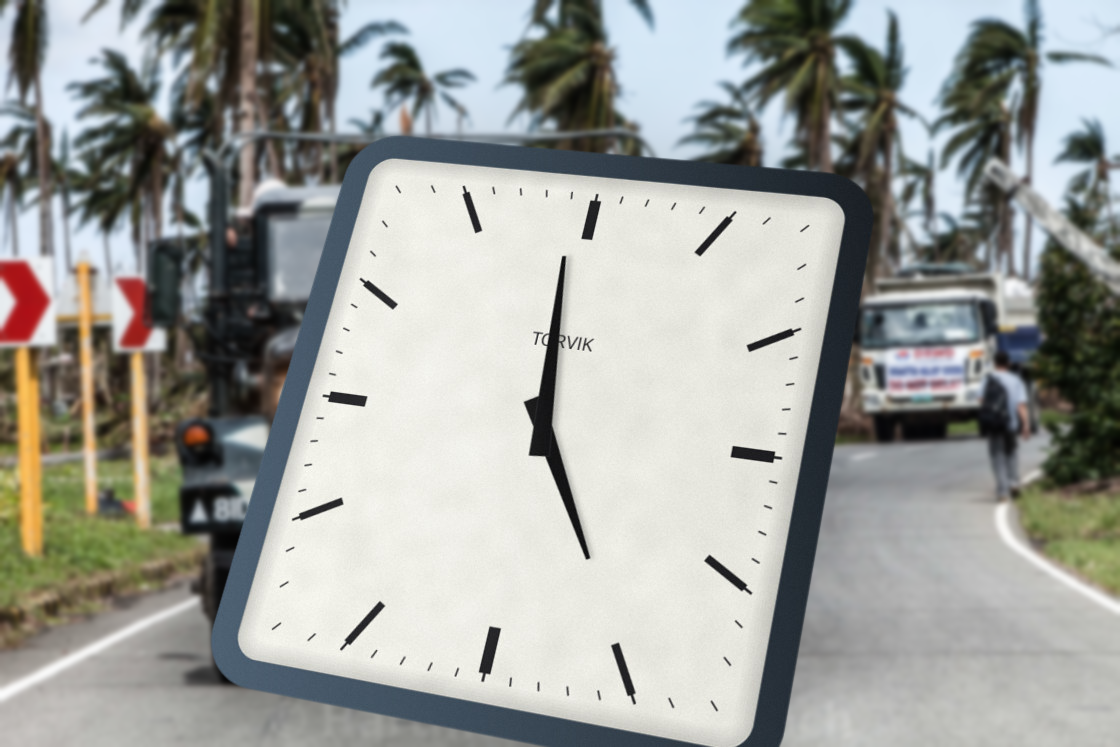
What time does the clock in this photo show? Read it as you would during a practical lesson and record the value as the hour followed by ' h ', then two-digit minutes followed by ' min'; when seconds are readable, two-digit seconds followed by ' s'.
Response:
4 h 59 min
